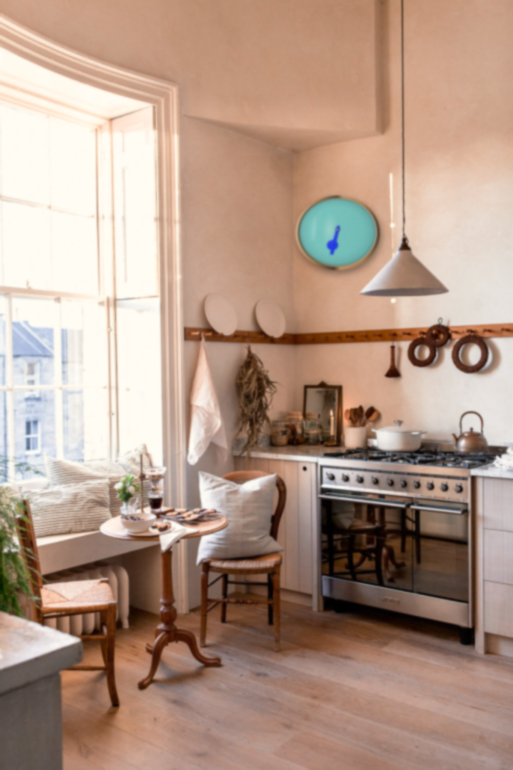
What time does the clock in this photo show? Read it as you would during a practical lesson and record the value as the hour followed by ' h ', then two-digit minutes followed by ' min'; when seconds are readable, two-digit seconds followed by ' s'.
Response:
6 h 32 min
